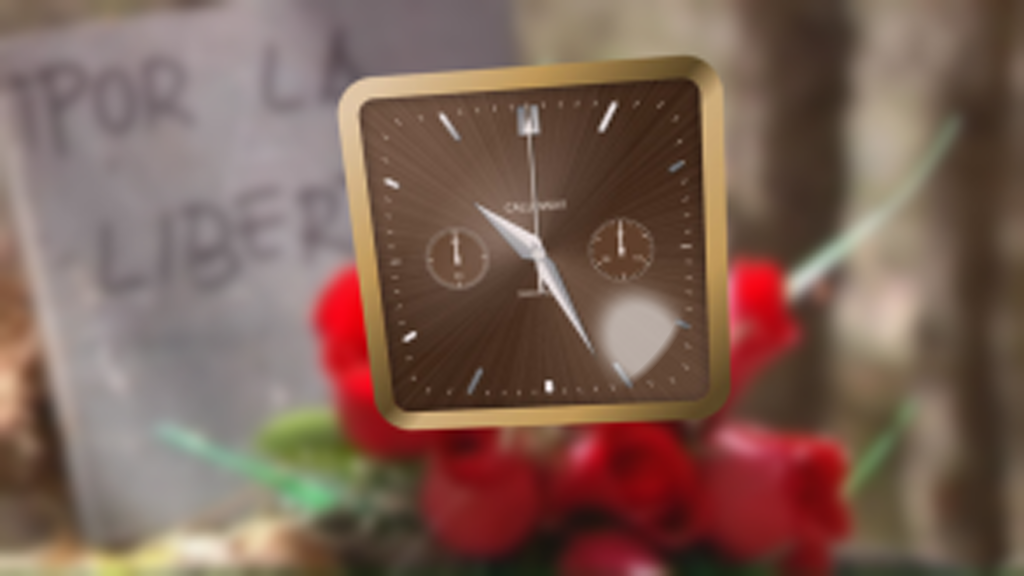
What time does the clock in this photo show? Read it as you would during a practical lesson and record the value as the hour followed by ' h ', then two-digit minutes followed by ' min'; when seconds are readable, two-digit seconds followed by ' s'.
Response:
10 h 26 min
